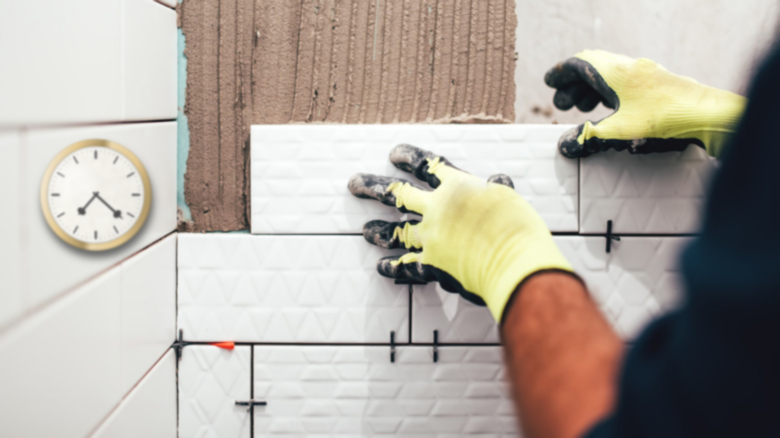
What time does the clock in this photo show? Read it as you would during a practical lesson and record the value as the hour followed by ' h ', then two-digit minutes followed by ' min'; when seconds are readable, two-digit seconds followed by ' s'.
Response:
7 h 22 min
